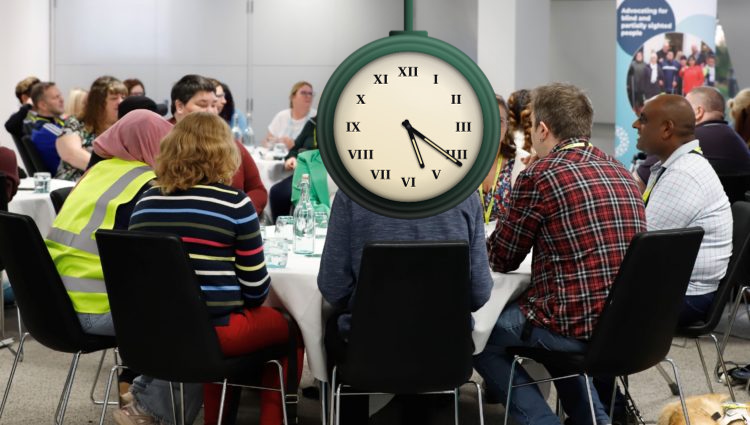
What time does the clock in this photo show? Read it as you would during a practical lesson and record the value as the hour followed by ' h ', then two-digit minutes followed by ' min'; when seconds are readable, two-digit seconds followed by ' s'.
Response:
5 h 21 min
